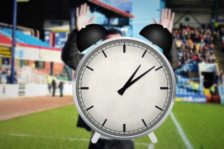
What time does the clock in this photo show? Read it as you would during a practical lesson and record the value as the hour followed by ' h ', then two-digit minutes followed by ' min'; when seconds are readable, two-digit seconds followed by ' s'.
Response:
1 h 09 min
